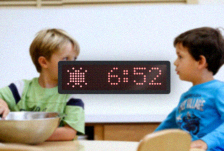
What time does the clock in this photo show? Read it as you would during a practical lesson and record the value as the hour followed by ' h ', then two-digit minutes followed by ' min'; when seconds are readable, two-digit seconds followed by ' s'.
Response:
6 h 52 min
